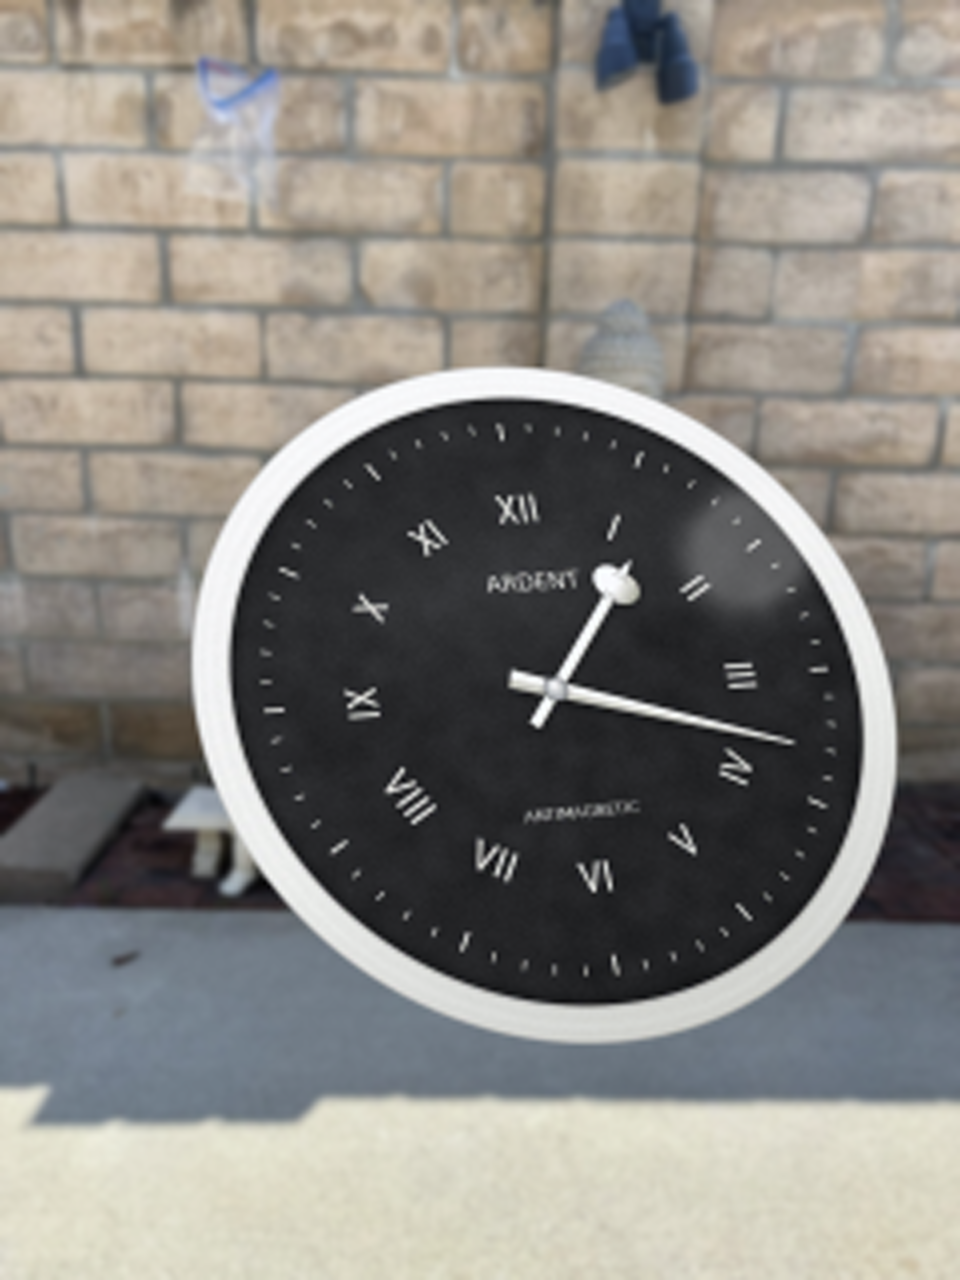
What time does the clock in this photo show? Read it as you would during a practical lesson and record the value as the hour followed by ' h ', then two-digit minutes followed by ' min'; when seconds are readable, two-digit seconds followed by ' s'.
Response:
1 h 18 min
